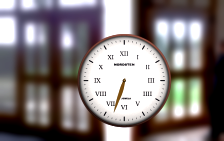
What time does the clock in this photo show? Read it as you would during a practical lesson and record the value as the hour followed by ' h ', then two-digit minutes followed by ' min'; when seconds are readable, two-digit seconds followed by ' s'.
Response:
6 h 33 min
